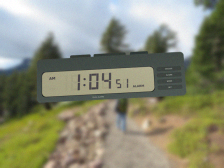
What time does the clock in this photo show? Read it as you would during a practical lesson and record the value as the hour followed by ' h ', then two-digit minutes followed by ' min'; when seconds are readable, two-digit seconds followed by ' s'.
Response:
1 h 04 min 51 s
